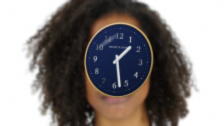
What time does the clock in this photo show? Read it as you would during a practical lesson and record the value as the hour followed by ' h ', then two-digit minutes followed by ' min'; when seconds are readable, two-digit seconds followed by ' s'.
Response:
1 h 28 min
